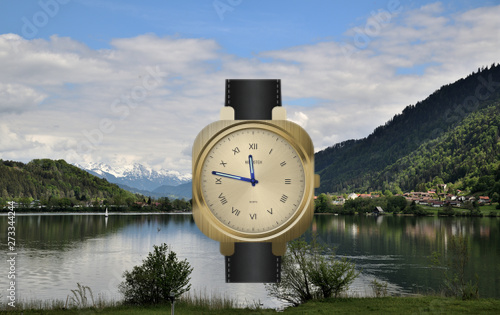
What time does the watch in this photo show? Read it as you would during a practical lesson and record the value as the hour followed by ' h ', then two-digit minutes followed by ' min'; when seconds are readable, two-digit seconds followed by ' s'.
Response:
11 h 47 min
